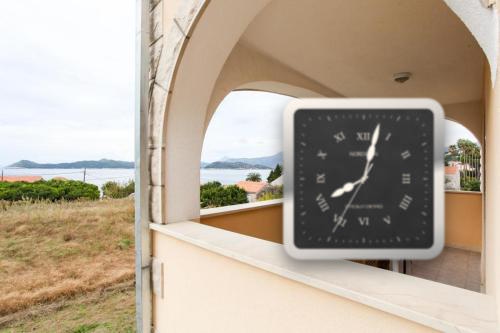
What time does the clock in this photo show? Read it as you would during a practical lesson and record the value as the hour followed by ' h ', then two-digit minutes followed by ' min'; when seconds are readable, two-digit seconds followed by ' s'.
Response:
8 h 02 min 35 s
